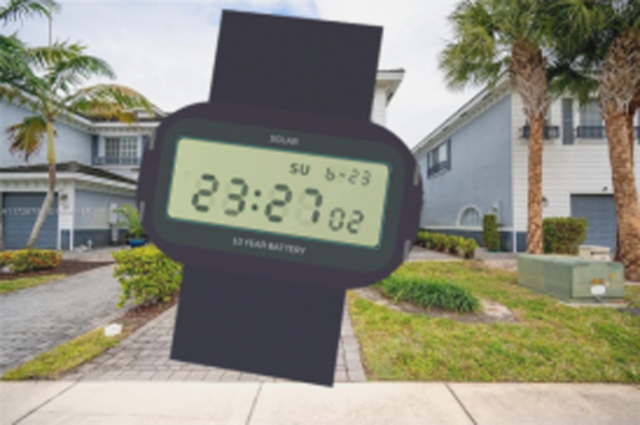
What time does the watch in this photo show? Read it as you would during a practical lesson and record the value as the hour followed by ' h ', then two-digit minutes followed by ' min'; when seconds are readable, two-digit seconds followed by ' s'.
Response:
23 h 27 min 02 s
